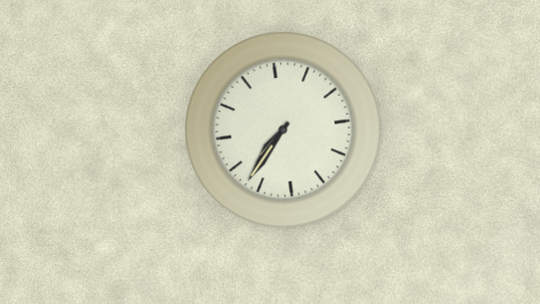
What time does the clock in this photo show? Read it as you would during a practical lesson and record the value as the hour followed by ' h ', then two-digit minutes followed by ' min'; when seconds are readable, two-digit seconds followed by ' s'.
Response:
7 h 37 min
